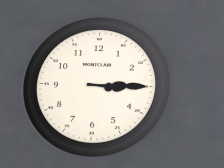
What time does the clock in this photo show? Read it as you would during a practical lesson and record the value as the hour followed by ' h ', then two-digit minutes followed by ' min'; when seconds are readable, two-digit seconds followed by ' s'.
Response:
3 h 15 min
